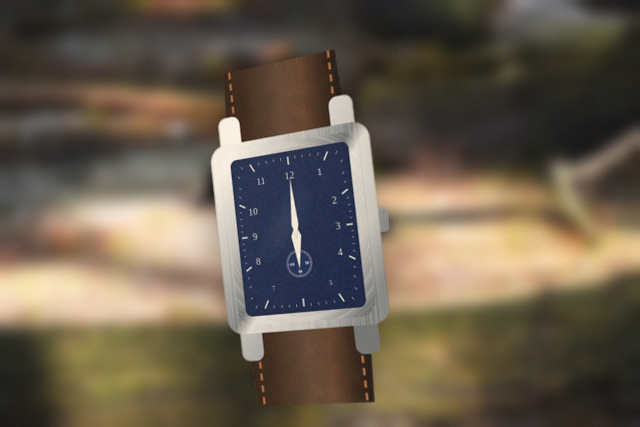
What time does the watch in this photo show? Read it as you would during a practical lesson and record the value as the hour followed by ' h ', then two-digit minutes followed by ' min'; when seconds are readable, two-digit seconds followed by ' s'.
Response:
6 h 00 min
